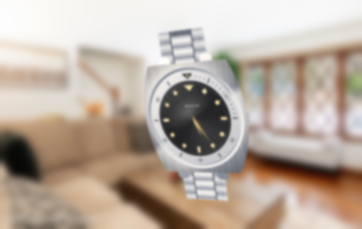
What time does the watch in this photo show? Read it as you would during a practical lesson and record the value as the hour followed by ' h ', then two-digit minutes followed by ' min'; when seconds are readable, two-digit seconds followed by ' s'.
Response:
5 h 25 min
